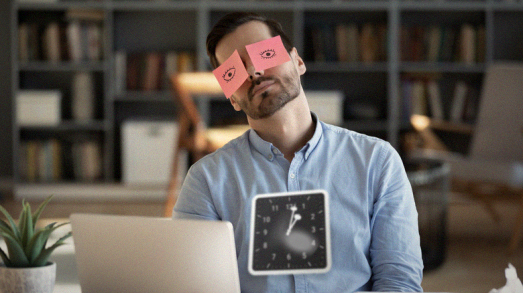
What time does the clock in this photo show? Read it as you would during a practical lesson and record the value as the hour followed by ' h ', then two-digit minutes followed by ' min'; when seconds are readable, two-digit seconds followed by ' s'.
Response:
1 h 02 min
